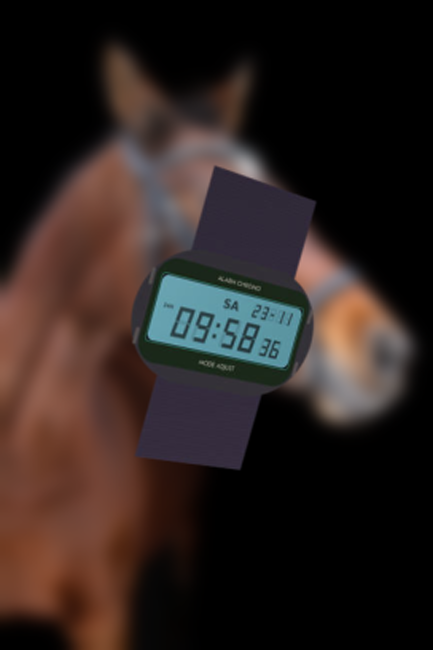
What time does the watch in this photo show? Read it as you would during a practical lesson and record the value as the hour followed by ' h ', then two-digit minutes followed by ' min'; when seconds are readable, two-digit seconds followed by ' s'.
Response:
9 h 58 min 36 s
